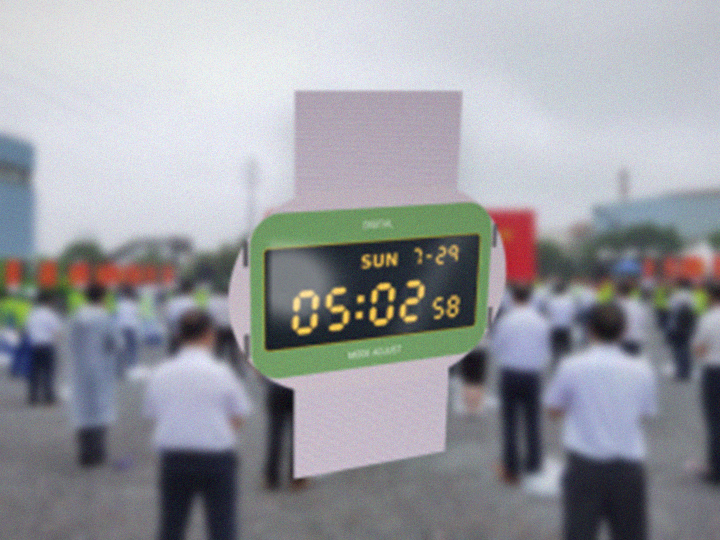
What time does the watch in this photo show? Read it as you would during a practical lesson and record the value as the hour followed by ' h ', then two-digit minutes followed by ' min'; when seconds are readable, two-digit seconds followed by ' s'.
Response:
5 h 02 min 58 s
